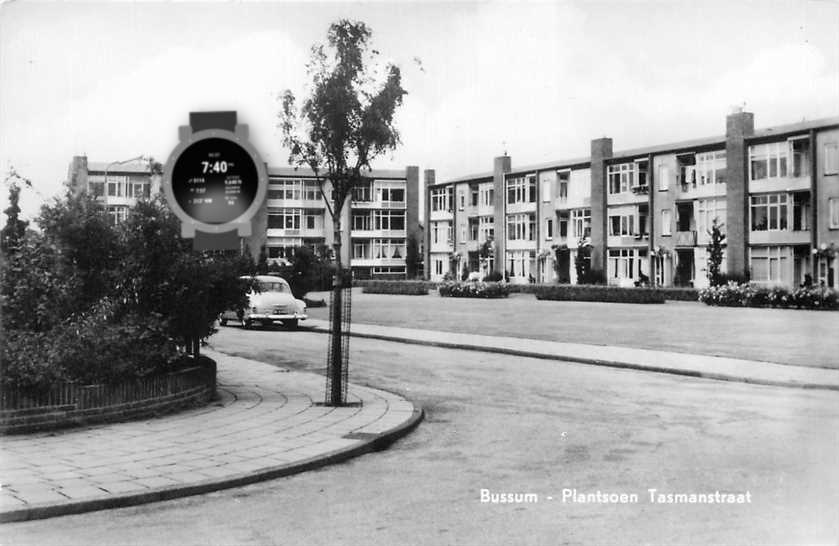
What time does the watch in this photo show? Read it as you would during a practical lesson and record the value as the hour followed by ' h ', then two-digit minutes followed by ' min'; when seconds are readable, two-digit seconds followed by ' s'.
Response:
7 h 40 min
